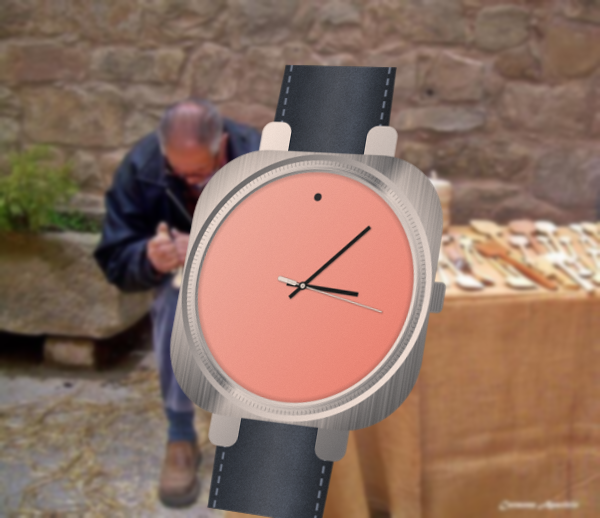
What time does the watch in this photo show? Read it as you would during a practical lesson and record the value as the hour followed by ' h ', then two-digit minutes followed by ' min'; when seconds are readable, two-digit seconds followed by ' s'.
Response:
3 h 07 min 17 s
